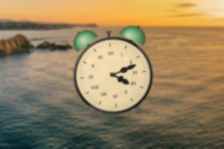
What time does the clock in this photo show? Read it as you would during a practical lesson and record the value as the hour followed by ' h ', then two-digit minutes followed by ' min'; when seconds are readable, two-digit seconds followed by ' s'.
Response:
4 h 12 min
